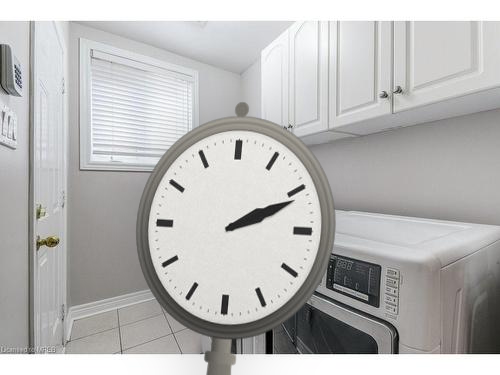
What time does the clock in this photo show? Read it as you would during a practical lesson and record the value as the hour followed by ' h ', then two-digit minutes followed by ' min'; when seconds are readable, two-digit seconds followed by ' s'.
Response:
2 h 11 min
